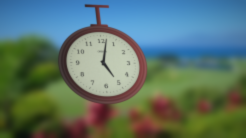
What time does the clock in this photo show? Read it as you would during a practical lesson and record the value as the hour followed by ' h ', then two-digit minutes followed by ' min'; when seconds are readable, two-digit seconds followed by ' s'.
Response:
5 h 02 min
